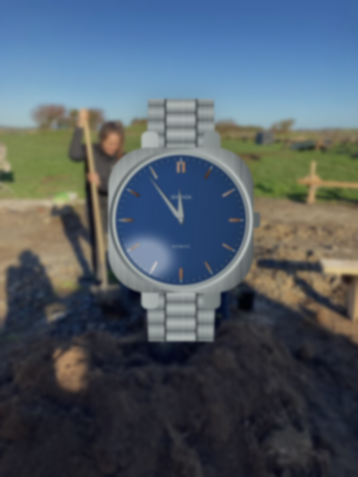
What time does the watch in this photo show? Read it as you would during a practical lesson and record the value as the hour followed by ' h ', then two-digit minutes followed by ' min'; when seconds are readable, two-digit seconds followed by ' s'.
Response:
11 h 54 min
